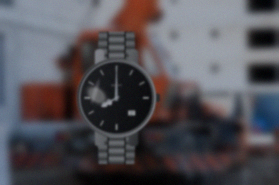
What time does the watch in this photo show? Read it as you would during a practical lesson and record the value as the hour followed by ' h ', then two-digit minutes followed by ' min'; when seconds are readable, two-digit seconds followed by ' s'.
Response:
8 h 00 min
